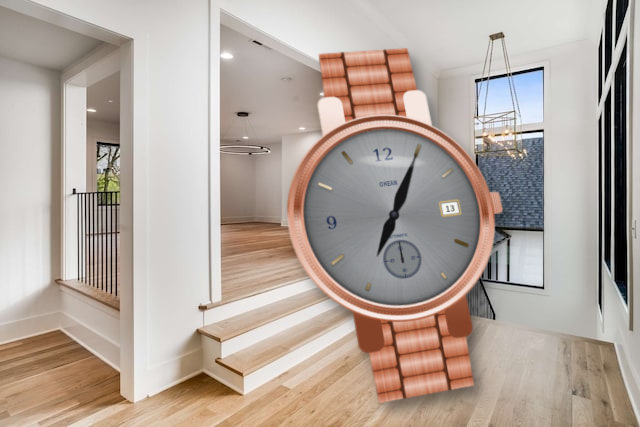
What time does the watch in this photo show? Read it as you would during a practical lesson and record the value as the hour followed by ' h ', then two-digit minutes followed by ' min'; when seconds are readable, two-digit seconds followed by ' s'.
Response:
7 h 05 min
